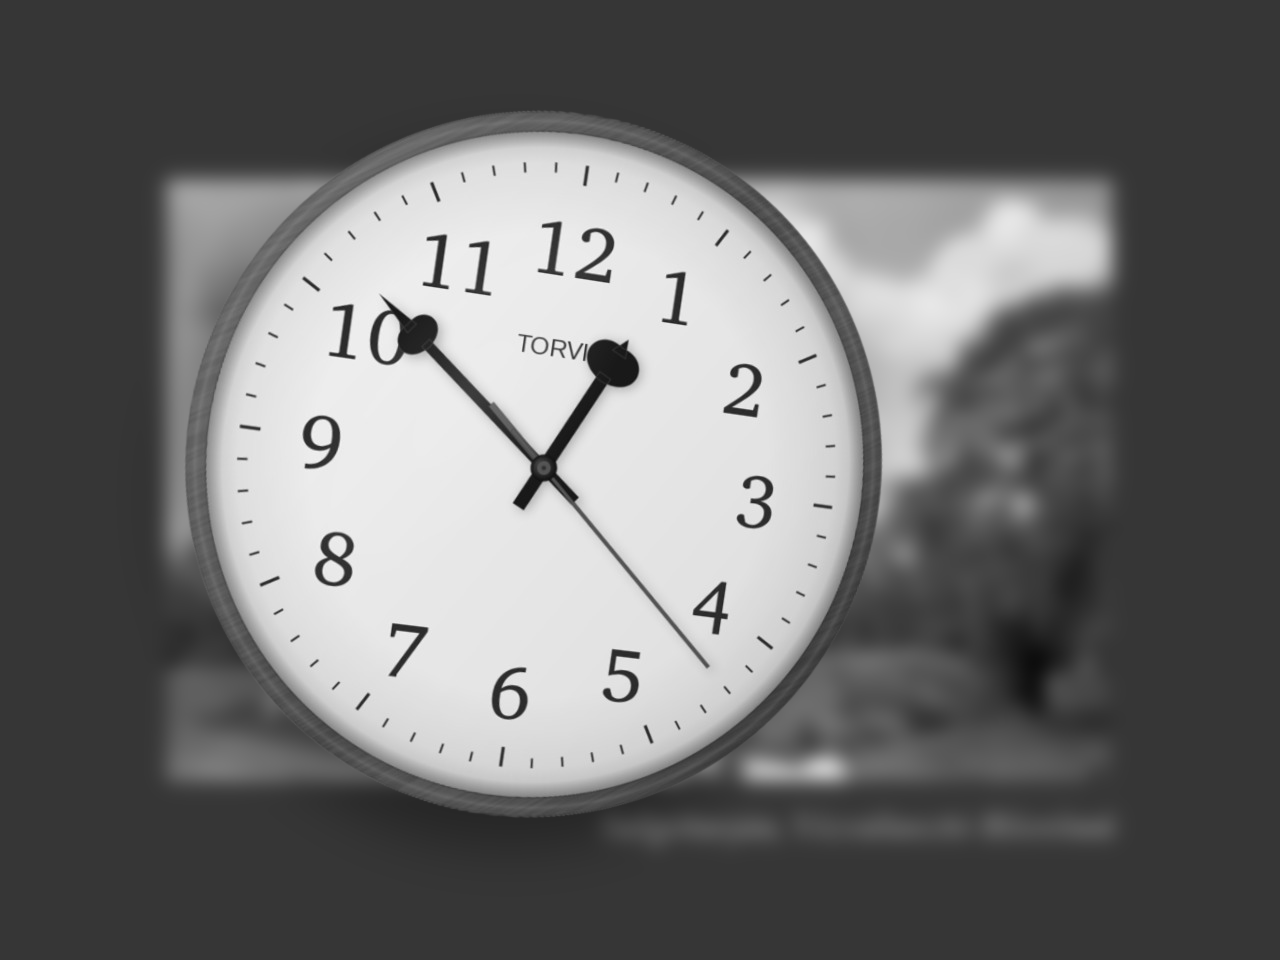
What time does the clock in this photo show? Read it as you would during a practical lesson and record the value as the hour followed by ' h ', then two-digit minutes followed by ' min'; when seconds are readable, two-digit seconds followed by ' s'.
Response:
12 h 51 min 22 s
